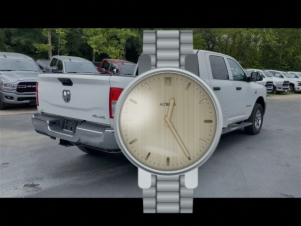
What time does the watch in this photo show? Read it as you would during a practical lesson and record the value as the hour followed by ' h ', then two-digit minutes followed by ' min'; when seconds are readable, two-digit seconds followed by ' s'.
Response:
12 h 25 min
